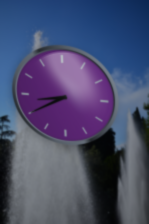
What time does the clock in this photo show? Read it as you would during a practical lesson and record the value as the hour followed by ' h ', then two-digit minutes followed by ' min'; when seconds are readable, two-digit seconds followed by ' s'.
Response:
8 h 40 min
